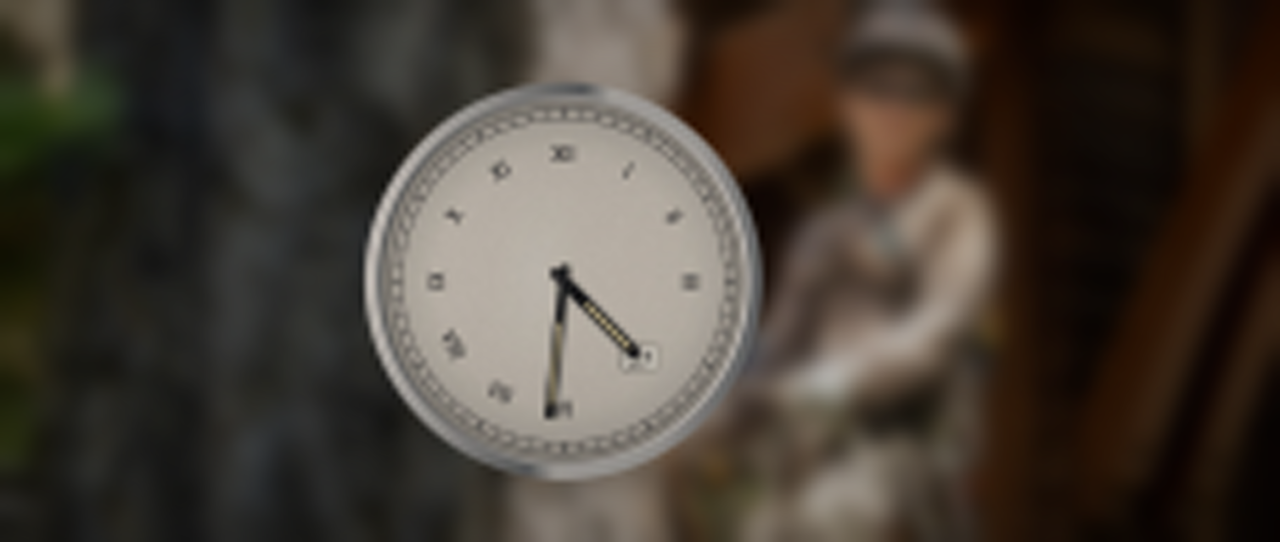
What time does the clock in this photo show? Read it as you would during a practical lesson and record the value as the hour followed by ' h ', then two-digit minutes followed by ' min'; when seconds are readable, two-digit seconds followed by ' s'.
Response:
4 h 31 min
